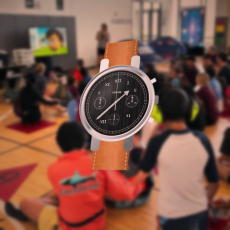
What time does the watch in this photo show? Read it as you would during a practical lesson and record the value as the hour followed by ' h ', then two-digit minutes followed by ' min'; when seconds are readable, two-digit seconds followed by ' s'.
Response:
1 h 38 min
